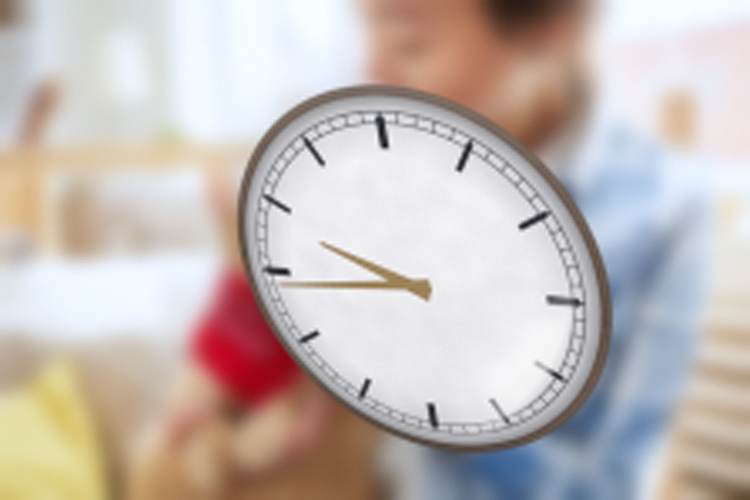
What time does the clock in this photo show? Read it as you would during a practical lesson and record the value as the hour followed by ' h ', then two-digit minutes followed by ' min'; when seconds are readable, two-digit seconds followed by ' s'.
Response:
9 h 44 min
